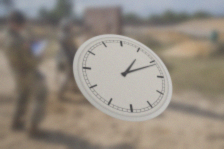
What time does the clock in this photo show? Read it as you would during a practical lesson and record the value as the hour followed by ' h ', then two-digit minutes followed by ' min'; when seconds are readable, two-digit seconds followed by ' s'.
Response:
1 h 11 min
